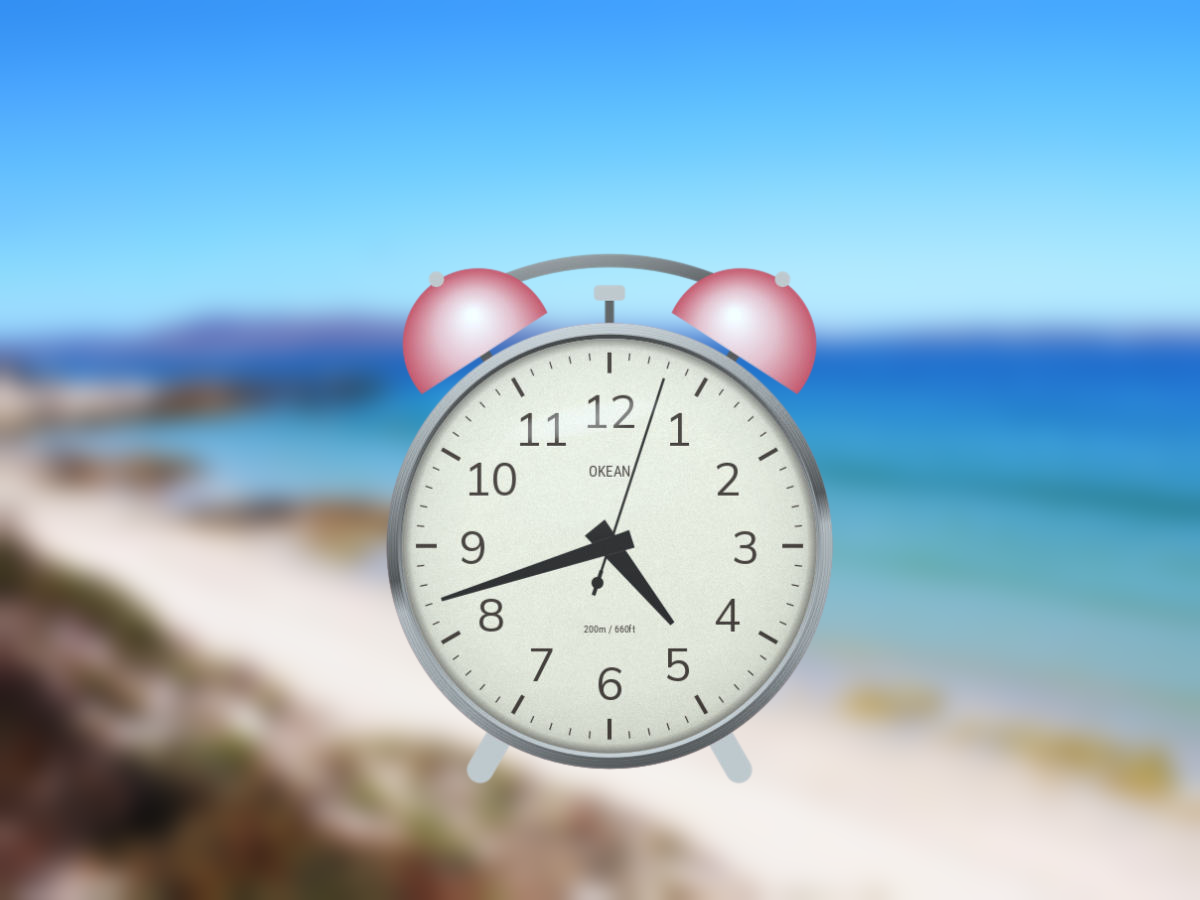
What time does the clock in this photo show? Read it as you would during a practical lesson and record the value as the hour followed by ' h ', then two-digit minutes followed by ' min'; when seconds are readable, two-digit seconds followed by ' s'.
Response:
4 h 42 min 03 s
